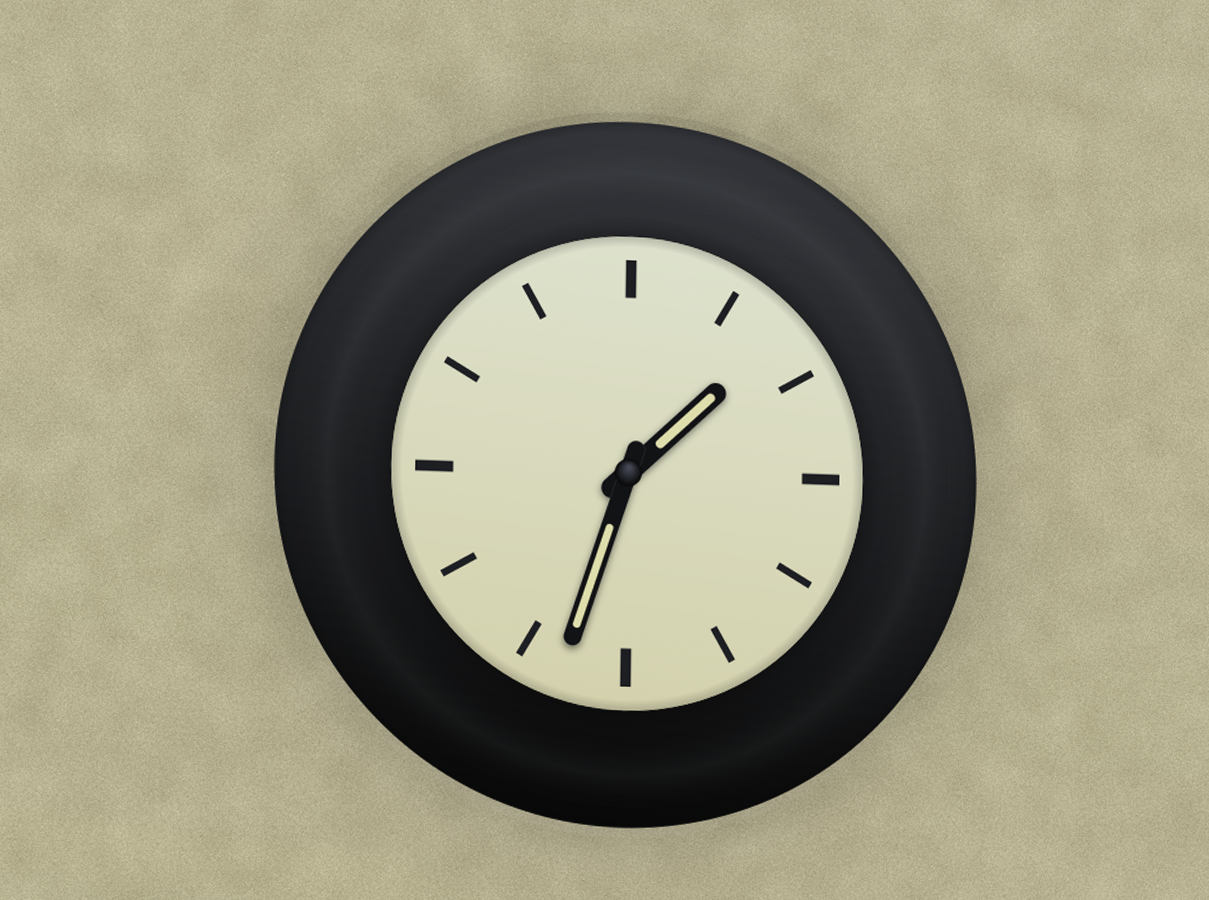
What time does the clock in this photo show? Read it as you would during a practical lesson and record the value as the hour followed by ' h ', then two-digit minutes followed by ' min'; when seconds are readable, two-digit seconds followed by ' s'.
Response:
1 h 33 min
